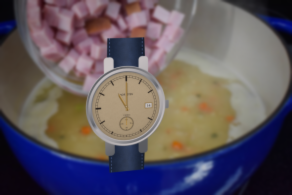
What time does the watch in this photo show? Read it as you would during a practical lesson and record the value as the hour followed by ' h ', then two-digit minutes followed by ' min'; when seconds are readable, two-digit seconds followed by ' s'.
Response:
11 h 00 min
